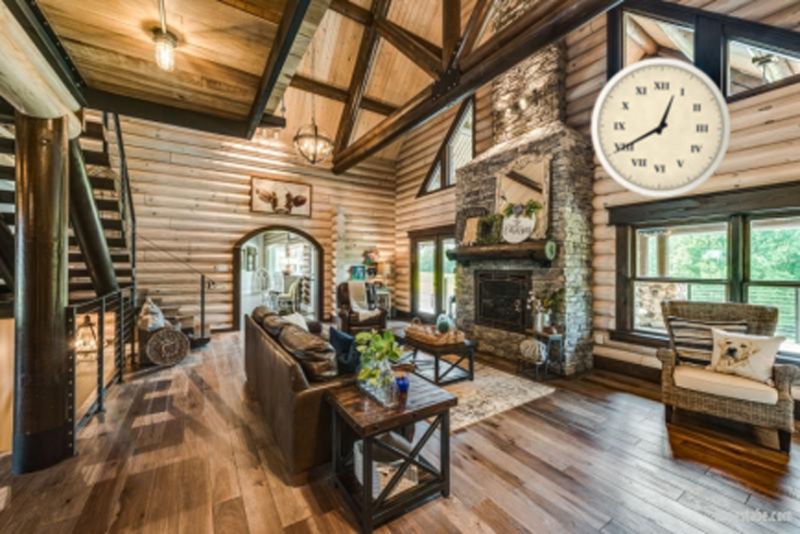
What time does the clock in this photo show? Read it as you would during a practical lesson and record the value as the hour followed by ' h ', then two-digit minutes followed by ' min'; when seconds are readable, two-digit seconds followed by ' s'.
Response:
12 h 40 min
